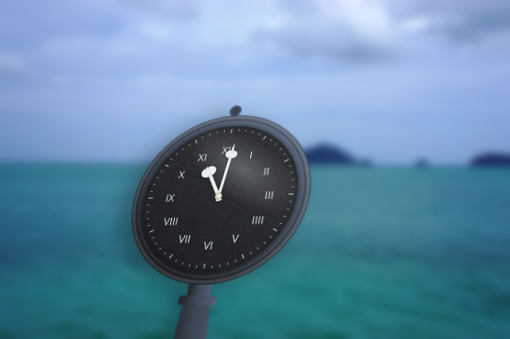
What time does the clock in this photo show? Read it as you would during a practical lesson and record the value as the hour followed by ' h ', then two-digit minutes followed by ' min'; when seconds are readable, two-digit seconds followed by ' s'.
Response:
11 h 01 min
